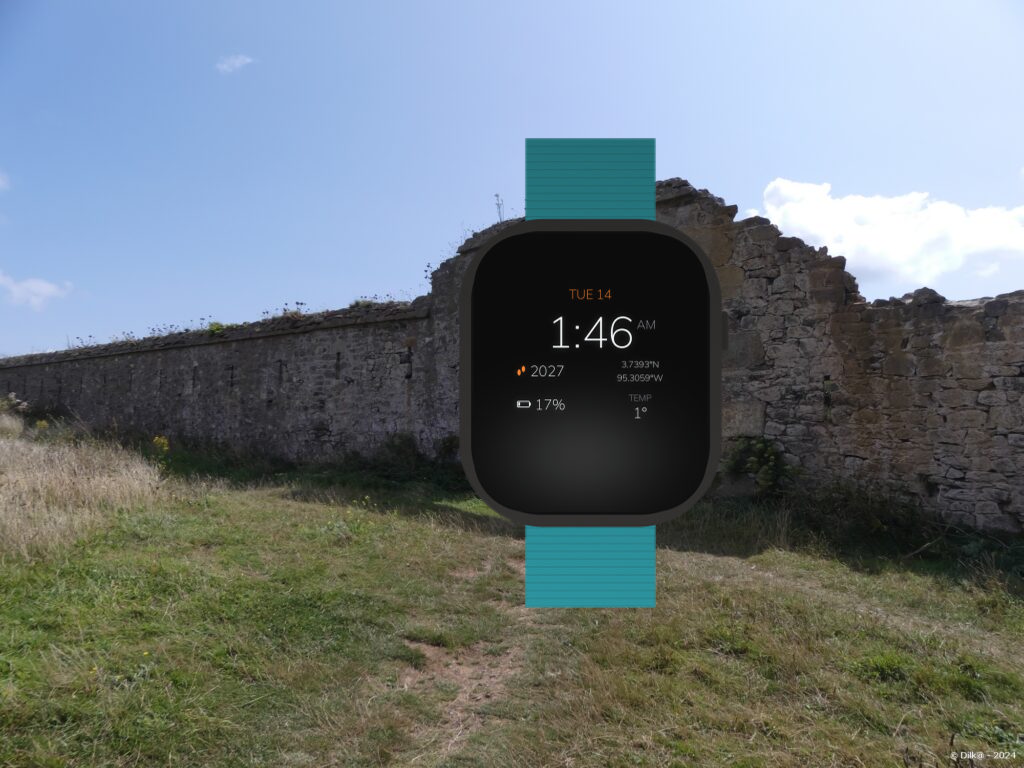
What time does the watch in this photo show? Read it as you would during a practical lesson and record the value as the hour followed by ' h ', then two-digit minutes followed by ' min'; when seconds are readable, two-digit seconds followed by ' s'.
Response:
1 h 46 min
